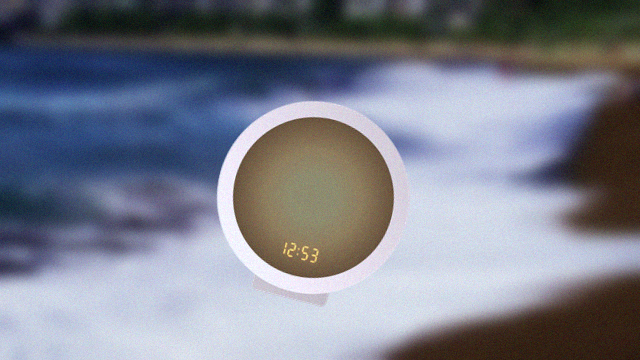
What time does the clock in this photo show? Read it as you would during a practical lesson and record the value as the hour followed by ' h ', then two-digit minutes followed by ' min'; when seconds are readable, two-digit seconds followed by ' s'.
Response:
12 h 53 min
